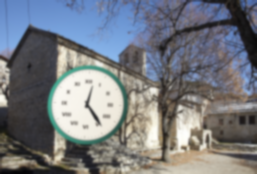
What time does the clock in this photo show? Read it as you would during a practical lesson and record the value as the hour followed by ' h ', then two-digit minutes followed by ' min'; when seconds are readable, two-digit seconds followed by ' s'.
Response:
12 h 24 min
